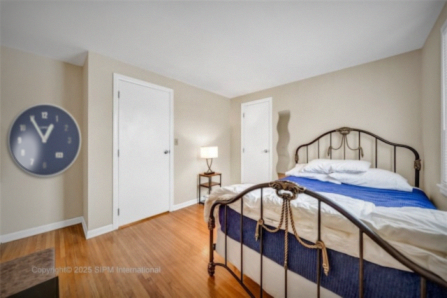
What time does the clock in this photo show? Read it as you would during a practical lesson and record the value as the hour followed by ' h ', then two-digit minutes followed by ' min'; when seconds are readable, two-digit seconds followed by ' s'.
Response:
12 h 55 min
